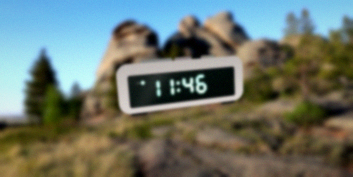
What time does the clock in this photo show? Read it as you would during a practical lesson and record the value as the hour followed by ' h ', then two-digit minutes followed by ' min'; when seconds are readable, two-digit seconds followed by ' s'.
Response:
11 h 46 min
